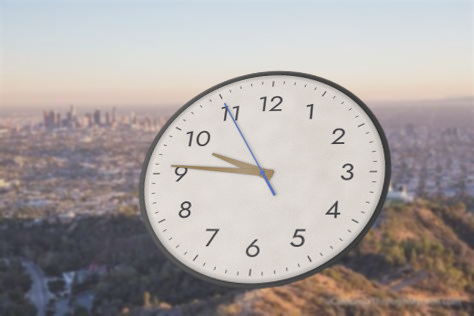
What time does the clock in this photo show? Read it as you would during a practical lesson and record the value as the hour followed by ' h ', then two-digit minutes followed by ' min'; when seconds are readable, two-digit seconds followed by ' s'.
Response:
9 h 45 min 55 s
